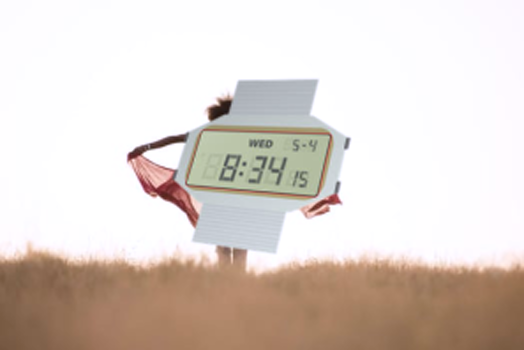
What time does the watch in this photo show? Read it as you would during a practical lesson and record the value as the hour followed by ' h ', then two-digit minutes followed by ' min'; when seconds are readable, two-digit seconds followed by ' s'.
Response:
8 h 34 min 15 s
